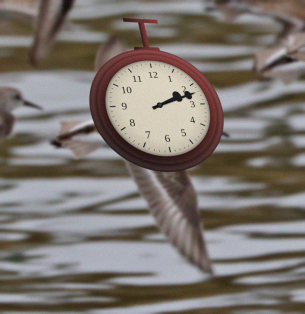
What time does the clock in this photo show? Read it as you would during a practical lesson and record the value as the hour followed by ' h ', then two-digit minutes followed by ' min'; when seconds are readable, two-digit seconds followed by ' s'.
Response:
2 h 12 min
